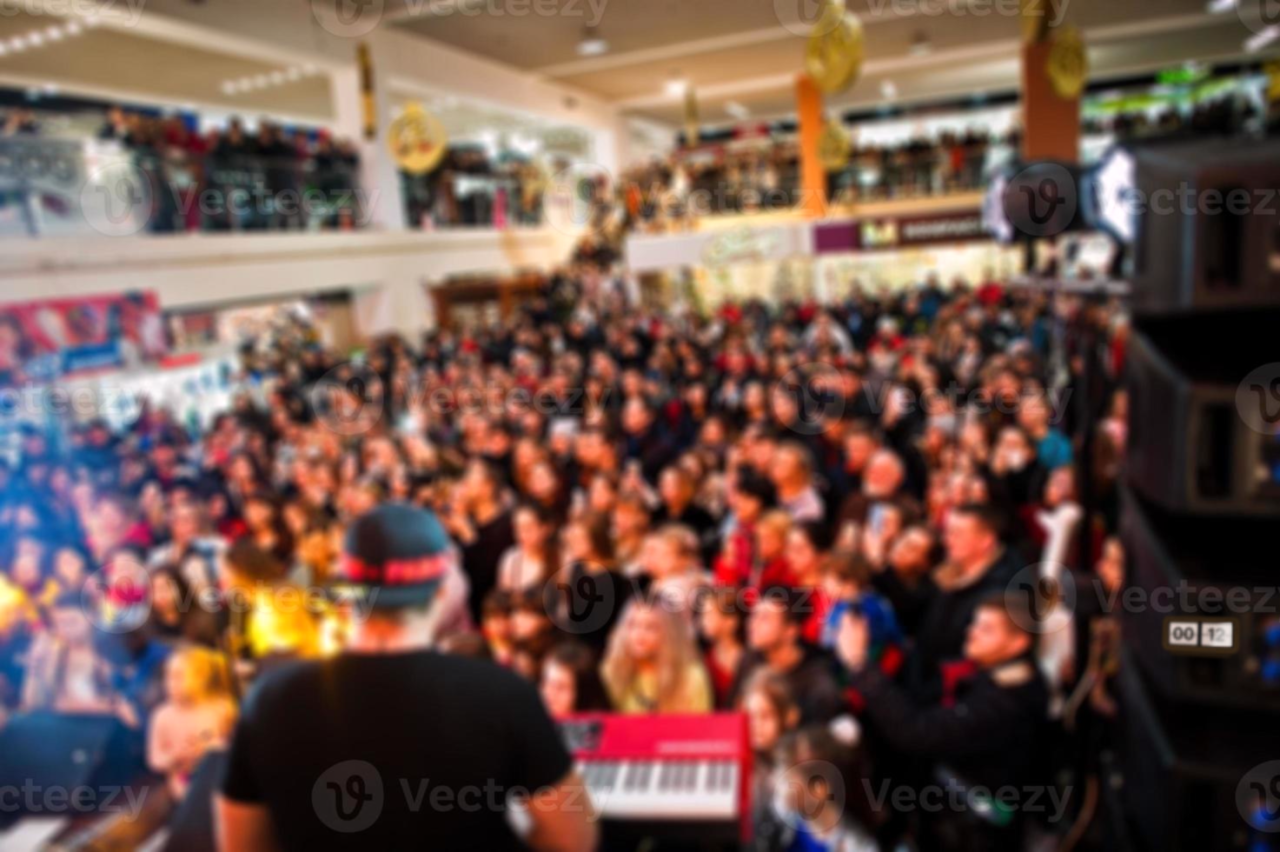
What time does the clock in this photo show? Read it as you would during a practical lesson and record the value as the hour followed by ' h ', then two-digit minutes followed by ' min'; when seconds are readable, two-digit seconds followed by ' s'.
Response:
0 h 12 min
